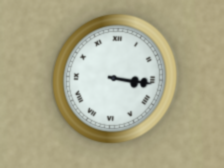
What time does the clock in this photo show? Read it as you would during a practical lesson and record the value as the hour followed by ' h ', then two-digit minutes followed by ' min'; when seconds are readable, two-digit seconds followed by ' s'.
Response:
3 h 16 min
